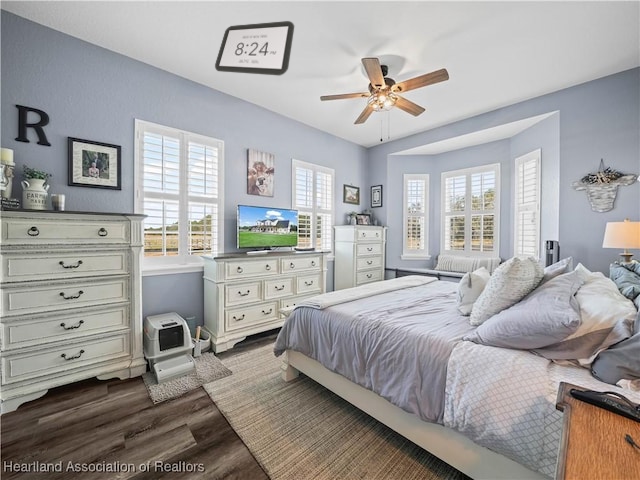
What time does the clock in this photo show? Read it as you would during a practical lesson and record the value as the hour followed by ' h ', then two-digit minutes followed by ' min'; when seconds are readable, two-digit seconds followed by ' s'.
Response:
8 h 24 min
